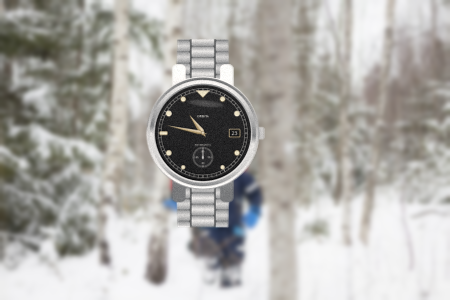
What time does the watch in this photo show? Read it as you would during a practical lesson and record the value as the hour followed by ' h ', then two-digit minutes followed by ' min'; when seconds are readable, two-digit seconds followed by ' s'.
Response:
10 h 47 min
